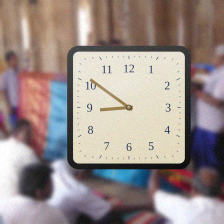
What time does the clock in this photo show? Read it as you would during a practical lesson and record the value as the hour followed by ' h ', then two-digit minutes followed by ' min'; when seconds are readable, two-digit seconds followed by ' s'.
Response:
8 h 51 min
